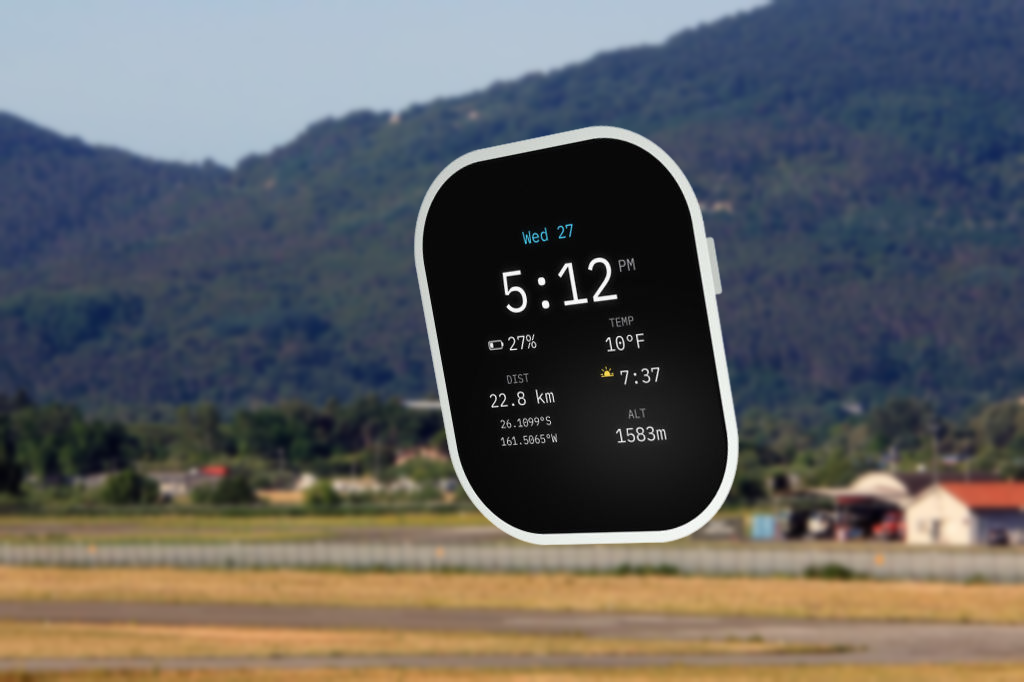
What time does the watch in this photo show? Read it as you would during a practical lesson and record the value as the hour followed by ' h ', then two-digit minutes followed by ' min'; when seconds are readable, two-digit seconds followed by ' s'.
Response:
5 h 12 min
